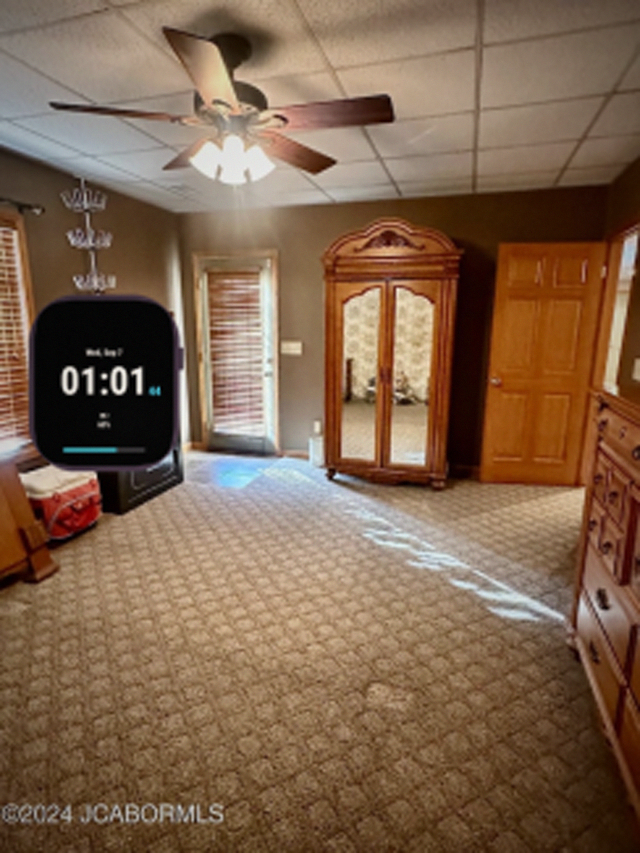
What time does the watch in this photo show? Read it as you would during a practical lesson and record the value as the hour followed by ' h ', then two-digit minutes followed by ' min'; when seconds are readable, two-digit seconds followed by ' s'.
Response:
1 h 01 min
